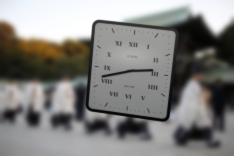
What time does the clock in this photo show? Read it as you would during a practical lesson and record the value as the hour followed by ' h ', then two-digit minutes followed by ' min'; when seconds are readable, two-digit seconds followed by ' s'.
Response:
2 h 42 min
